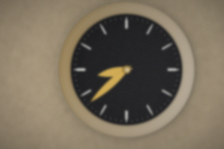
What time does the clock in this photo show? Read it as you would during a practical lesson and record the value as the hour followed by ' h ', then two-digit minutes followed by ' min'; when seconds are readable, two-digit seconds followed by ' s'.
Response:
8 h 38 min
